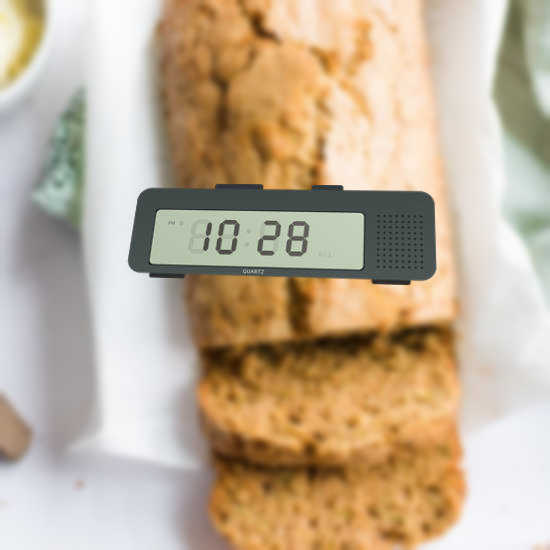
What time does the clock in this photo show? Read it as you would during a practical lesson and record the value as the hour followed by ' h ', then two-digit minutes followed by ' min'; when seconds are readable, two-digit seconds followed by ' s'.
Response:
10 h 28 min
